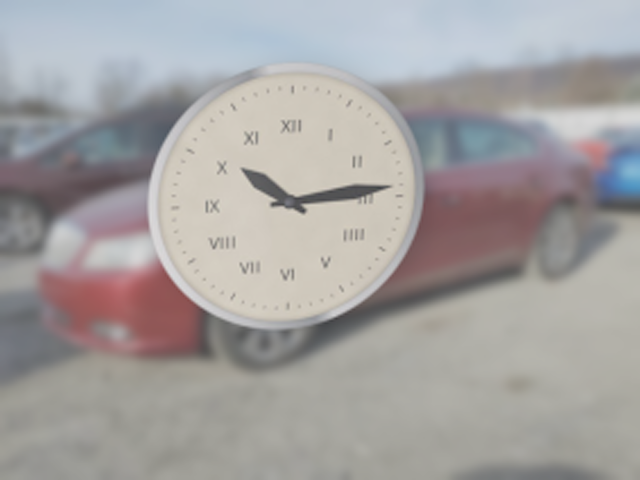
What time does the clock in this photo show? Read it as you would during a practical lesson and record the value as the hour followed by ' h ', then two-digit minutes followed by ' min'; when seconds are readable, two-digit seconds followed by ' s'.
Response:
10 h 14 min
